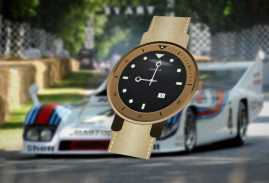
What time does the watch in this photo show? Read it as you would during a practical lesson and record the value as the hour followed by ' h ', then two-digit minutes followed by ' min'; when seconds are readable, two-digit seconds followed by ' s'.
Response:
9 h 01 min
